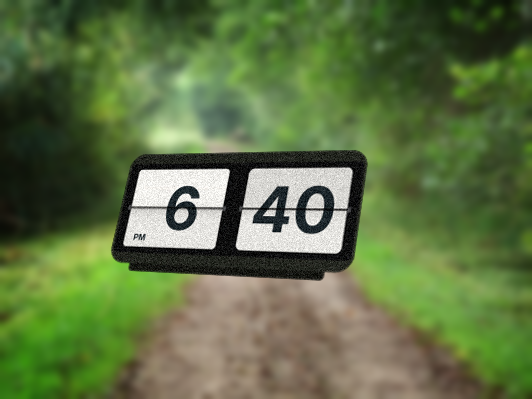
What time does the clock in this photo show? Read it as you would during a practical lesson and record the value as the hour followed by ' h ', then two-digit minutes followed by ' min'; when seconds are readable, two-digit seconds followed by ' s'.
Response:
6 h 40 min
